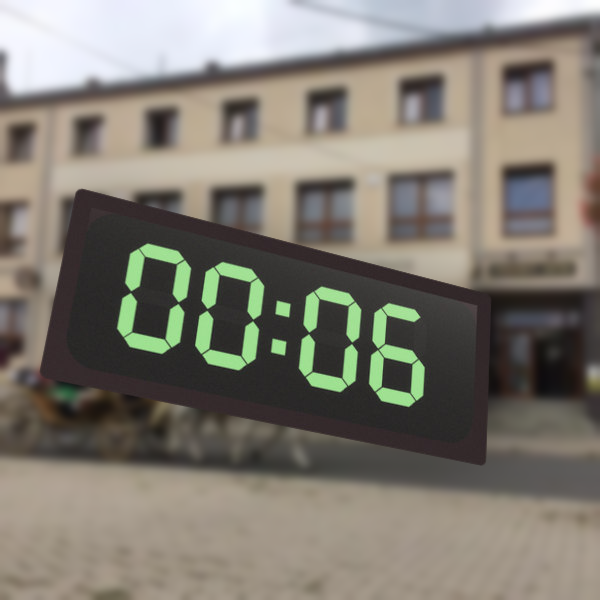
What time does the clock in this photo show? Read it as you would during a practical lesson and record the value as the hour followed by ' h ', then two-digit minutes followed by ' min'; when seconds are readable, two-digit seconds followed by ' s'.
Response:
0 h 06 min
